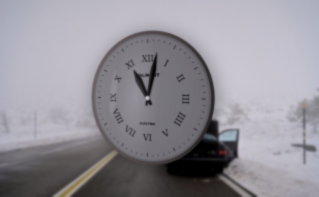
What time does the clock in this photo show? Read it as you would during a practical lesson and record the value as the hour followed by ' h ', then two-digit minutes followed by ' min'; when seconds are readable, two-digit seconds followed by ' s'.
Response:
11 h 02 min
